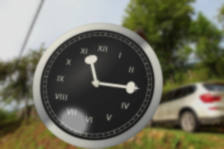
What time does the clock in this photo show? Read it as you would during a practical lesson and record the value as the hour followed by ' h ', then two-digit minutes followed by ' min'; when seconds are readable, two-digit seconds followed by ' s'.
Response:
11 h 15 min
